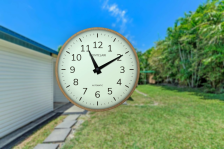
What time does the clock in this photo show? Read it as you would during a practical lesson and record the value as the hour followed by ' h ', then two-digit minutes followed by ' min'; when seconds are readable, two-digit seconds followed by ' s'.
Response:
11 h 10 min
